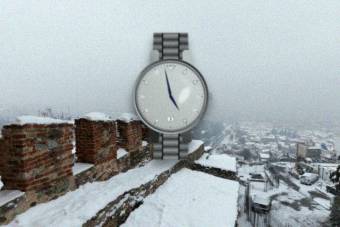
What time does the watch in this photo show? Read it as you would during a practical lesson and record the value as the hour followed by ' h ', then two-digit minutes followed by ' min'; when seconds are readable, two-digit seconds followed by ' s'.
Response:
4 h 58 min
